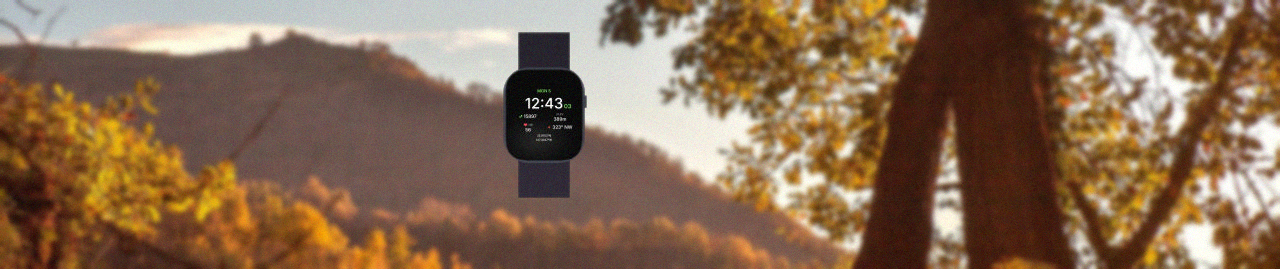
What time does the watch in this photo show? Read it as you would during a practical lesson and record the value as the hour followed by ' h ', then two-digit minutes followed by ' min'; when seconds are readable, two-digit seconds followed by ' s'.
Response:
12 h 43 min
